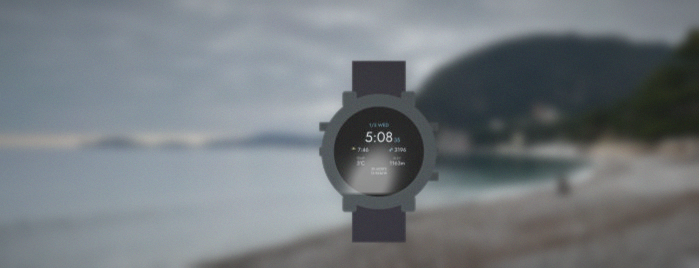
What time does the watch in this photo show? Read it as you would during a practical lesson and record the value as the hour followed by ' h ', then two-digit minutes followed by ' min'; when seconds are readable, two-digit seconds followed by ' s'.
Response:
5 h 08 min
